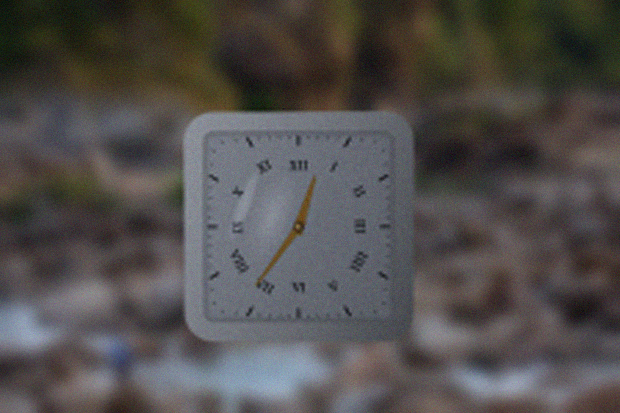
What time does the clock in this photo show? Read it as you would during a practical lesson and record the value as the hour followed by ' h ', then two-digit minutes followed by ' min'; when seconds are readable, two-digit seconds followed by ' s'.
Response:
12 h 36 min
